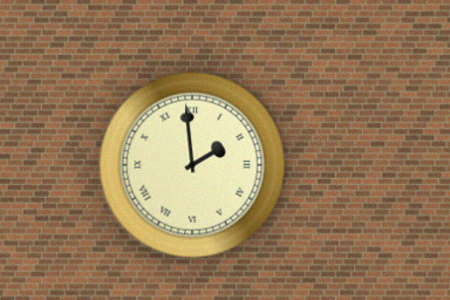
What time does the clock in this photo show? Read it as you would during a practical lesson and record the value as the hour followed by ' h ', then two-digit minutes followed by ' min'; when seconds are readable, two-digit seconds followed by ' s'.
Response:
1 h 59 min
